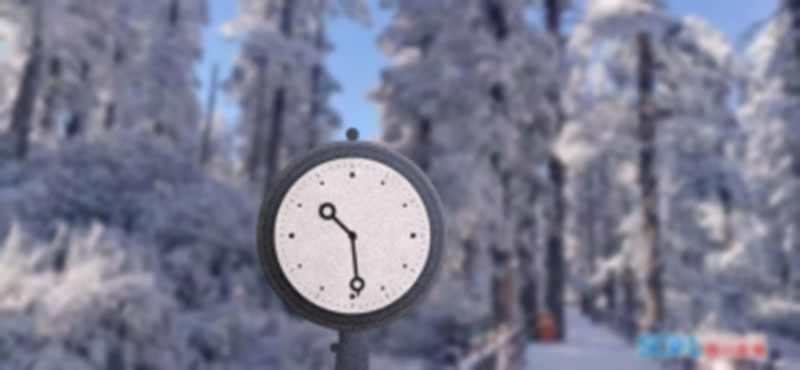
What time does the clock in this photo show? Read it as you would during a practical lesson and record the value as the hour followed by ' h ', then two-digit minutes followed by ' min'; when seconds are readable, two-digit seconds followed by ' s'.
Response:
10 h 29 min
